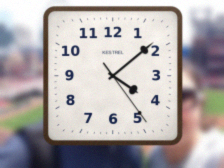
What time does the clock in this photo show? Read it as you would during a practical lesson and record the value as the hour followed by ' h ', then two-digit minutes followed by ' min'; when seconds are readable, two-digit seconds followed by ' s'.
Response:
4 h 08 min 24 s
